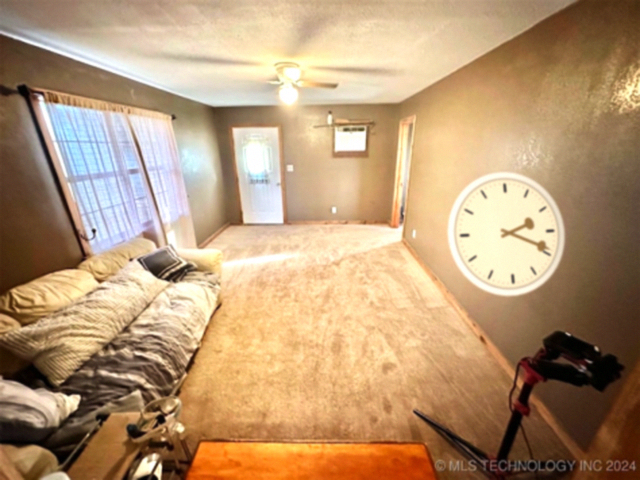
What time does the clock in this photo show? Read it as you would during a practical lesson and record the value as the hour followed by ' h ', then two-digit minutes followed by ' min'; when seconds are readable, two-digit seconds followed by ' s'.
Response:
2 h 19 min
